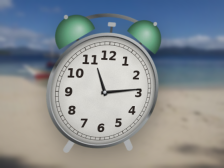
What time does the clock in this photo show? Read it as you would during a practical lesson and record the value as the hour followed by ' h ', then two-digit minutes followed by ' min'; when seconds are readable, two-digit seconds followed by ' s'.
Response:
11 h 14 min
